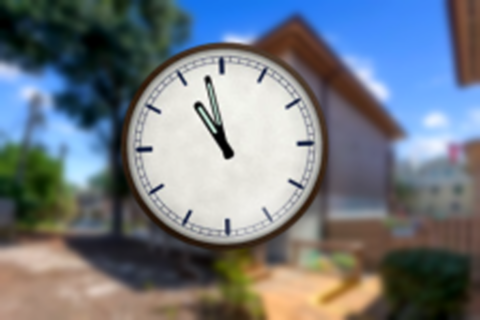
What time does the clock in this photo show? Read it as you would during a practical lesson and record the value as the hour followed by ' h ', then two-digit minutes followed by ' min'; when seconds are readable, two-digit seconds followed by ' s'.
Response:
10 h 58 min
